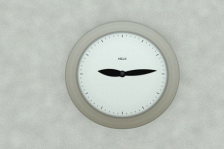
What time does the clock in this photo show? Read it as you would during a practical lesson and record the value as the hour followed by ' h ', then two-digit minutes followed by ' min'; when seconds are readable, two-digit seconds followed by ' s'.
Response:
9 h 14 min
